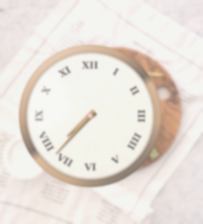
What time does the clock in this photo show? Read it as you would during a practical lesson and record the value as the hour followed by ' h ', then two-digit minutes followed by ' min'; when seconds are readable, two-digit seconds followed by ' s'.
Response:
7 h 37 min
